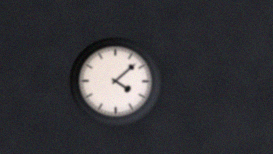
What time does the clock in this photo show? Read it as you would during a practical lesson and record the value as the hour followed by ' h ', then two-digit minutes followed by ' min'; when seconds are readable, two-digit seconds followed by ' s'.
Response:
4 h 08 min
